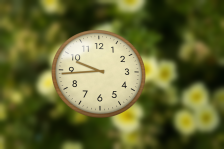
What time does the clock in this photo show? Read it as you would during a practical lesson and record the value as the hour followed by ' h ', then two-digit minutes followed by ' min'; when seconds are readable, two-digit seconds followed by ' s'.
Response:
9 h 44 min
